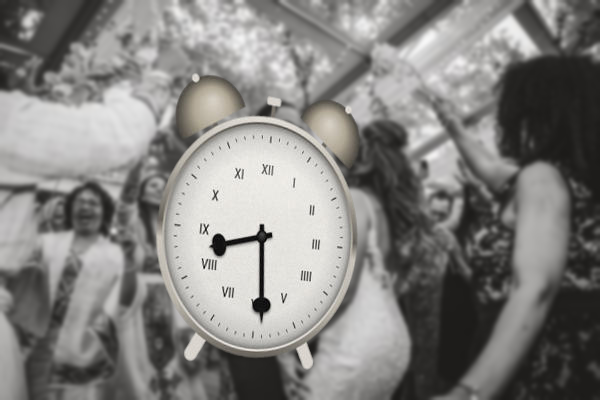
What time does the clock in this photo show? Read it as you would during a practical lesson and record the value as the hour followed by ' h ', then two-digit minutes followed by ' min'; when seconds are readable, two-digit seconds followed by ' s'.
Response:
8 h 29 min
